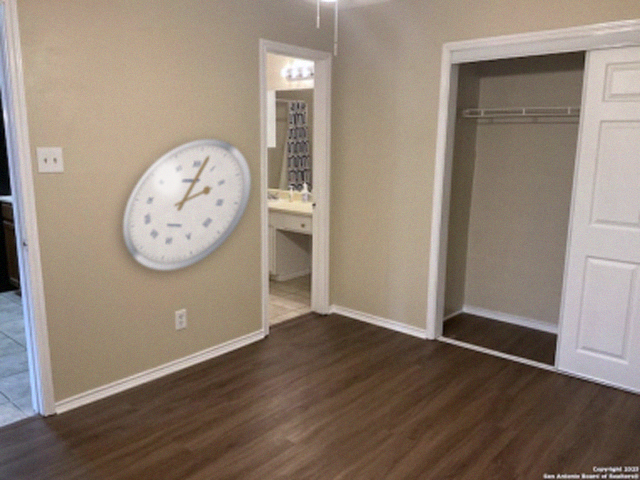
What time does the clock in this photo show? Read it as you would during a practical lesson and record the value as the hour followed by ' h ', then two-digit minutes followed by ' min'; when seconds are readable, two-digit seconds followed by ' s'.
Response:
2 h 02 min
